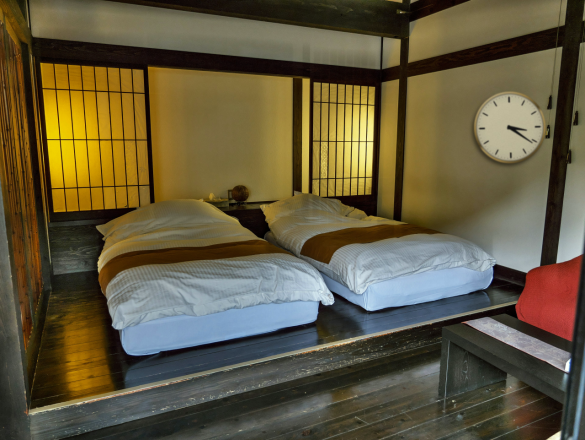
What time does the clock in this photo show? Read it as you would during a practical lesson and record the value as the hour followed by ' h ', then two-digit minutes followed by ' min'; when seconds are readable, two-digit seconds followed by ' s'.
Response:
3 h 21 min
